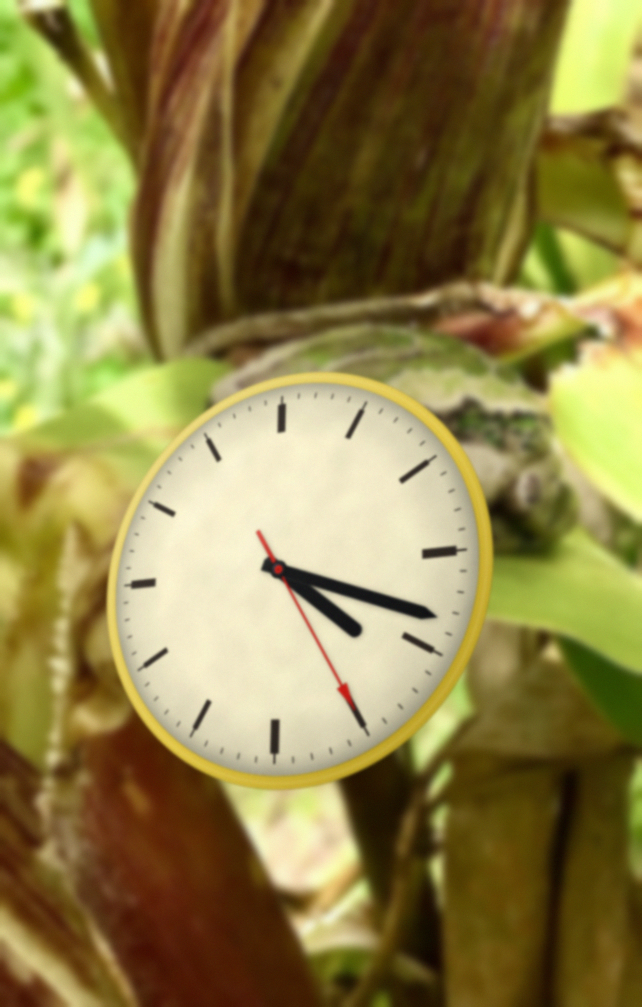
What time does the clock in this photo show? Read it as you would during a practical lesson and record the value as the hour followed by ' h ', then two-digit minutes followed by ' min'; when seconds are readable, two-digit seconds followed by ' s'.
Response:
4 h 18 min 25 s
